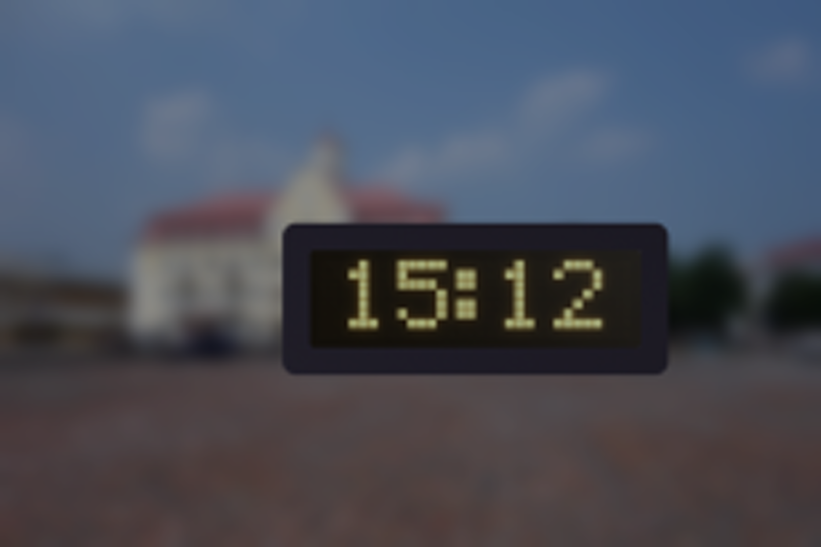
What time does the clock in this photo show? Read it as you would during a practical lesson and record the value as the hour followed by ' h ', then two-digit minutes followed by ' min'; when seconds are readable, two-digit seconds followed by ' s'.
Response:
15 h 12 min
